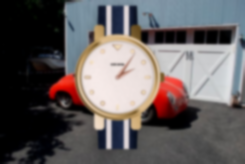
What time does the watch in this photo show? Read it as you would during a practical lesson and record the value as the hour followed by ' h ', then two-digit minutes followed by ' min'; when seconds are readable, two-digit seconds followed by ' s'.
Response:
2 h 06 min
